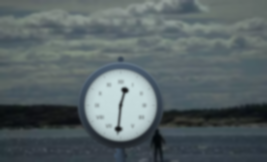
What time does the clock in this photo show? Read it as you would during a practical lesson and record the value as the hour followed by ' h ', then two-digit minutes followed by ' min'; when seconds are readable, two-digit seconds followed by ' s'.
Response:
12 h 31 min
